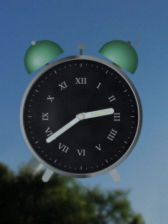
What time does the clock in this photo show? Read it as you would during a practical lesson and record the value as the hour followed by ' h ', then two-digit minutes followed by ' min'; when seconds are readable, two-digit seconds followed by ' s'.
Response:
2 h 39 min
